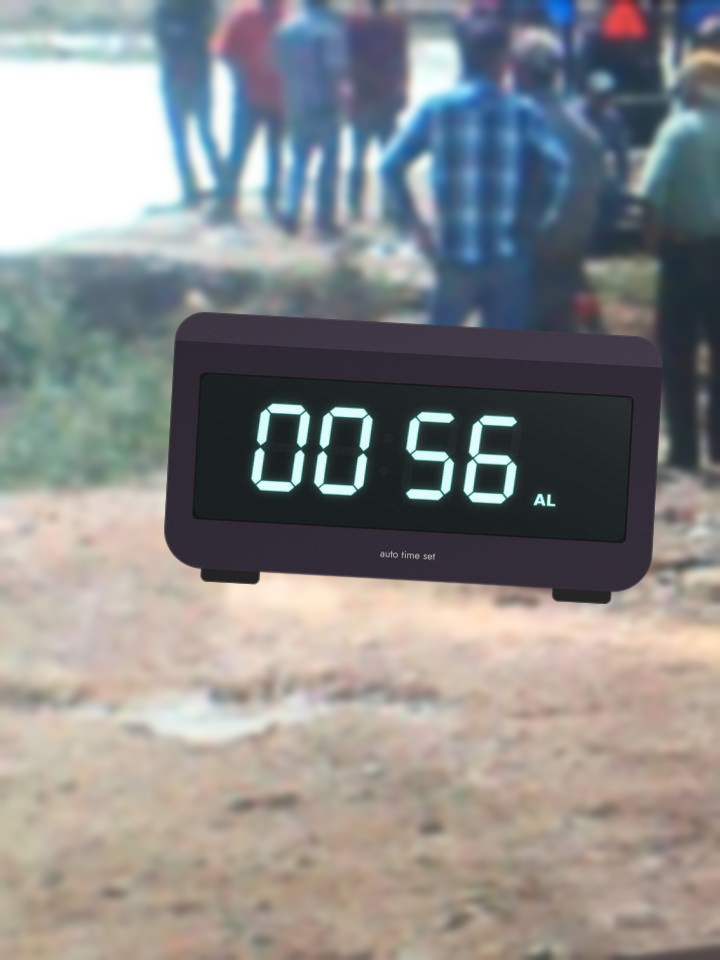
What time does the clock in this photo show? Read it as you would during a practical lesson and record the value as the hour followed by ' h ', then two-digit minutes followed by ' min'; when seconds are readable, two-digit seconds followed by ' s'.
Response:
0 h 56 min
